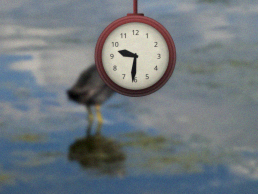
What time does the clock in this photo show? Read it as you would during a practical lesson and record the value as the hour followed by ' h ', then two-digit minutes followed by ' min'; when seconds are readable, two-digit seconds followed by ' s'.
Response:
9 h 31 min
